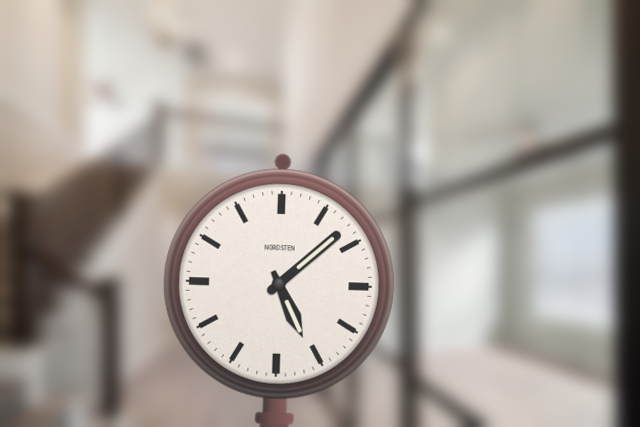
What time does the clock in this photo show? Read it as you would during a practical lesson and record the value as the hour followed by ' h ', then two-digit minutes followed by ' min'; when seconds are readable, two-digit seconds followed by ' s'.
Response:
5 h 08 min
